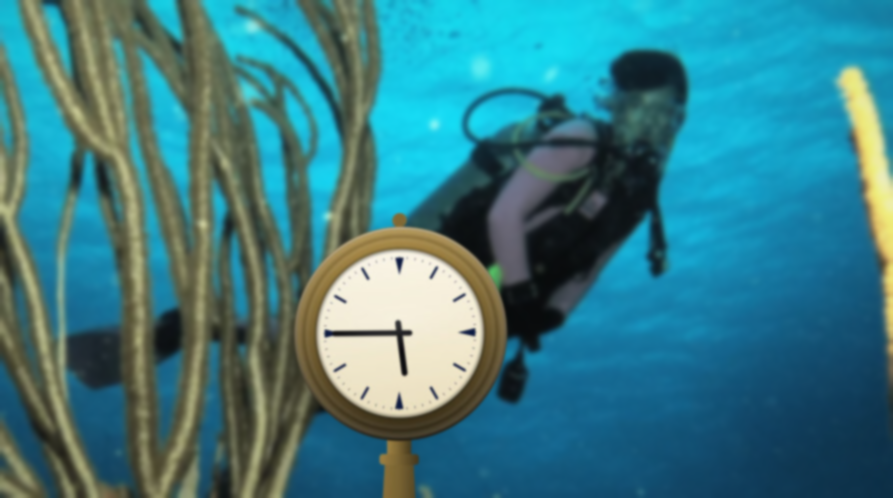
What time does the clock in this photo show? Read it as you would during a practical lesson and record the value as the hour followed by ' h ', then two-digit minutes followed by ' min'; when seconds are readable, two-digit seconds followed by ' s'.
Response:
5 h 45 min
